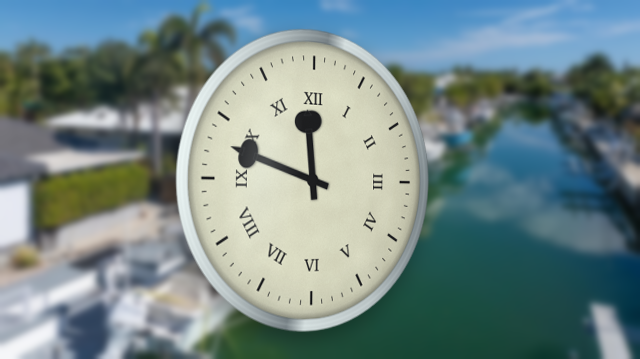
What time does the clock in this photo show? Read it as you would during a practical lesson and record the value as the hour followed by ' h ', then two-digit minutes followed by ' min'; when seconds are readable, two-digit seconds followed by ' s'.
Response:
11 h 48 min
